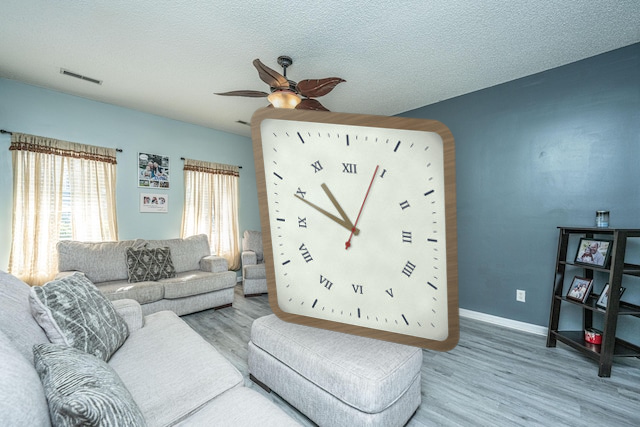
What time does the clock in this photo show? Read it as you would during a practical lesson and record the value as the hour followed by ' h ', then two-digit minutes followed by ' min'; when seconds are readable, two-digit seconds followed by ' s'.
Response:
10 h 49 min 04 s
